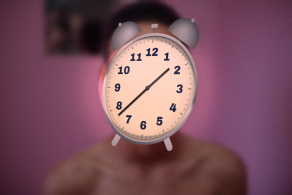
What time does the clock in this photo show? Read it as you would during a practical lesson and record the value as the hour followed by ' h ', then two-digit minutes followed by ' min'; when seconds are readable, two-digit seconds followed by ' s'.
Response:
1 h 38 min
